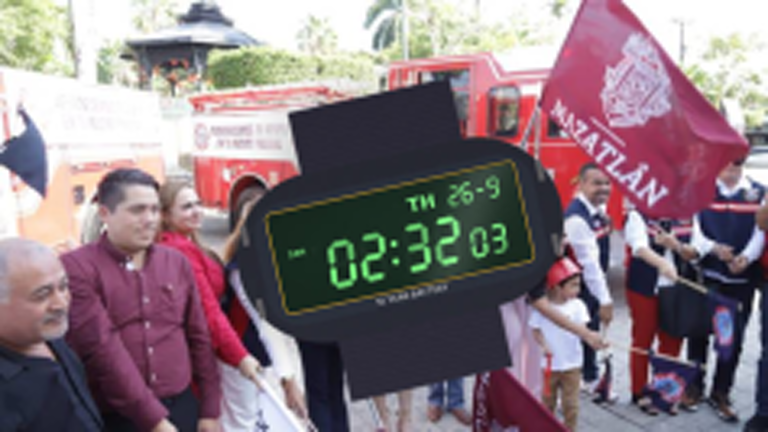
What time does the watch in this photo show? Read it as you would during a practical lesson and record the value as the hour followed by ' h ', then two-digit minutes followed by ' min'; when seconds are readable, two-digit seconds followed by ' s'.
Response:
2 h 32 min 03 s
